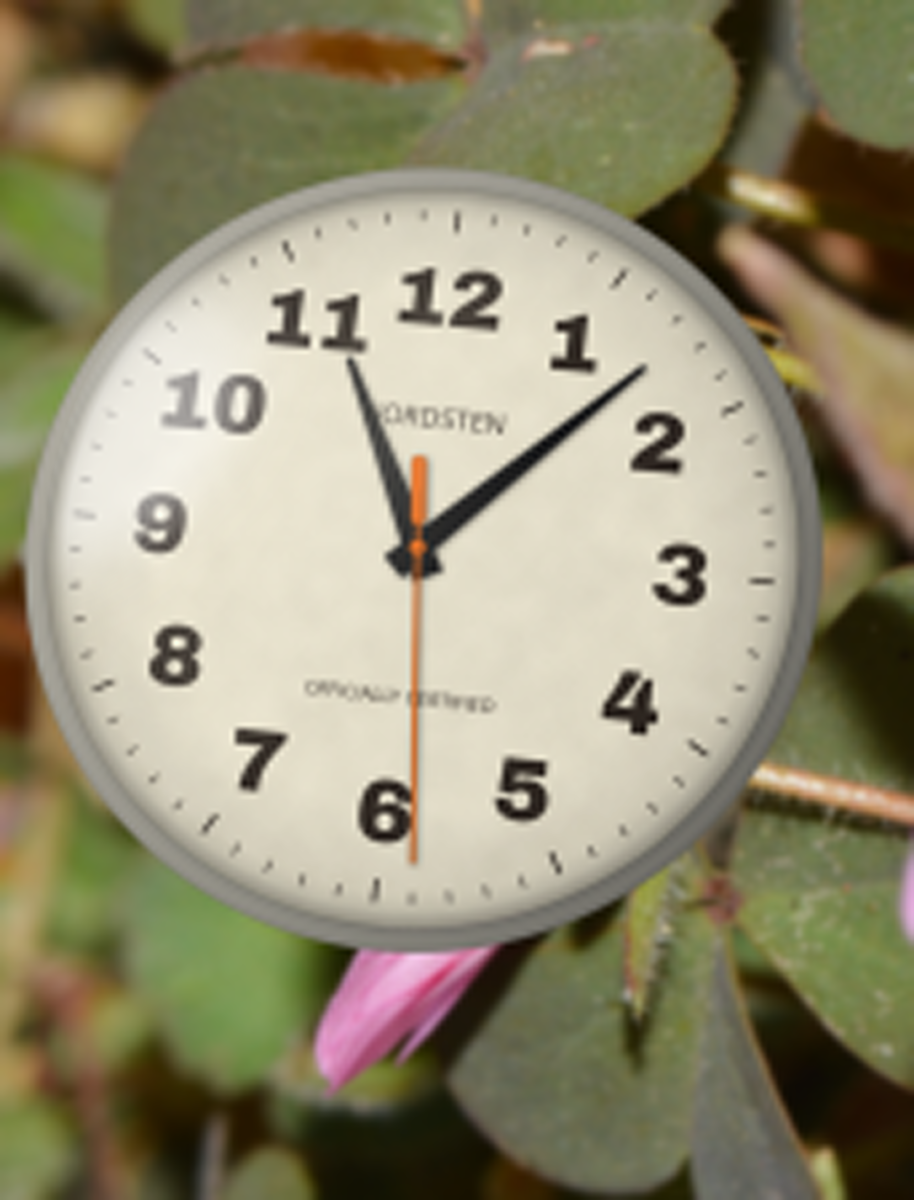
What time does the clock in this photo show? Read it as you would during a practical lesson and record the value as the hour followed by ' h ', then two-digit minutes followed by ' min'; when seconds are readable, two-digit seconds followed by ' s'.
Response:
11 h 07 min 29 s
